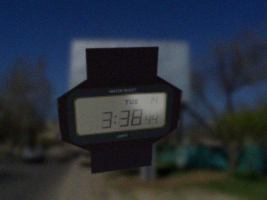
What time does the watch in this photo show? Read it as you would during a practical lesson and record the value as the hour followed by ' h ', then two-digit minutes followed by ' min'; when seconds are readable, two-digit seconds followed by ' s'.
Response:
3 h 38 min 44 s
